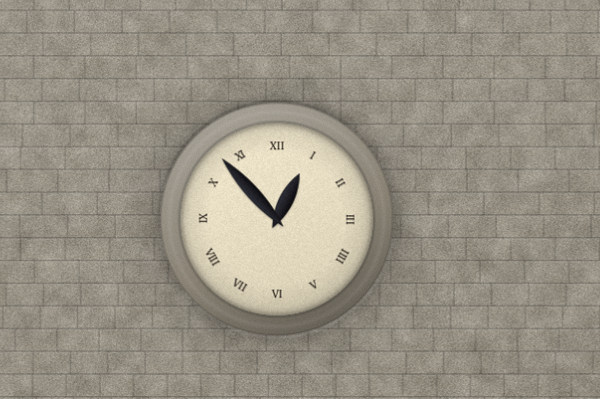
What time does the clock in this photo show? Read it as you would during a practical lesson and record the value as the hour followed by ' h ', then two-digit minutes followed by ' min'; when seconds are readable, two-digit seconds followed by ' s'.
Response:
12 h 53 min
